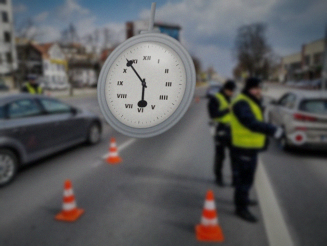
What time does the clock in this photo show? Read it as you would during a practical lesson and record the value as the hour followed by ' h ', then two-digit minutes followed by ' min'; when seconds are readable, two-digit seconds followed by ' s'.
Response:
5 h 53 min
